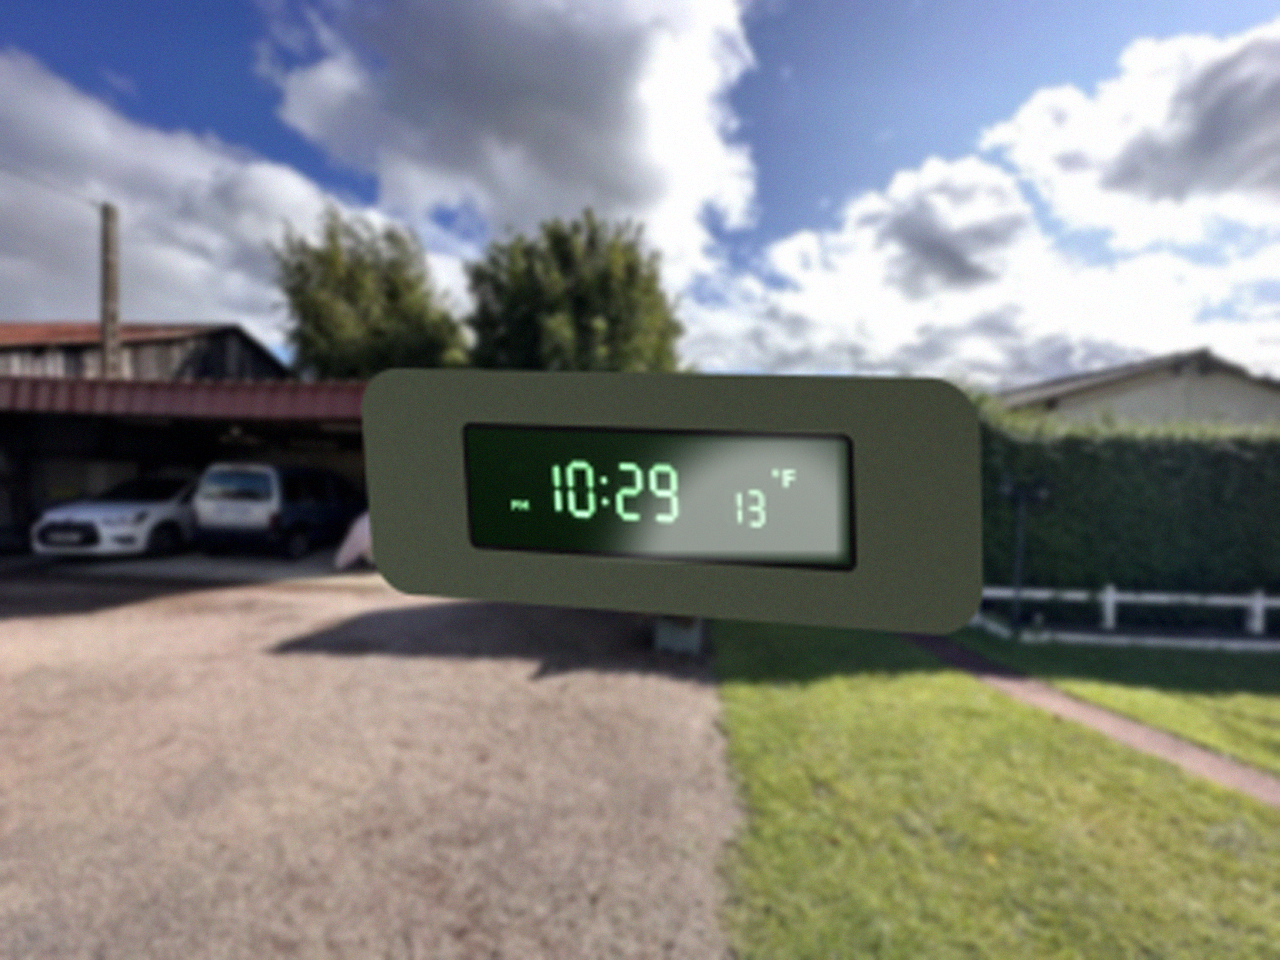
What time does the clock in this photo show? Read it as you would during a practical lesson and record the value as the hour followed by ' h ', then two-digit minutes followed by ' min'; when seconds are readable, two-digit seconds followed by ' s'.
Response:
10 h 29 min
